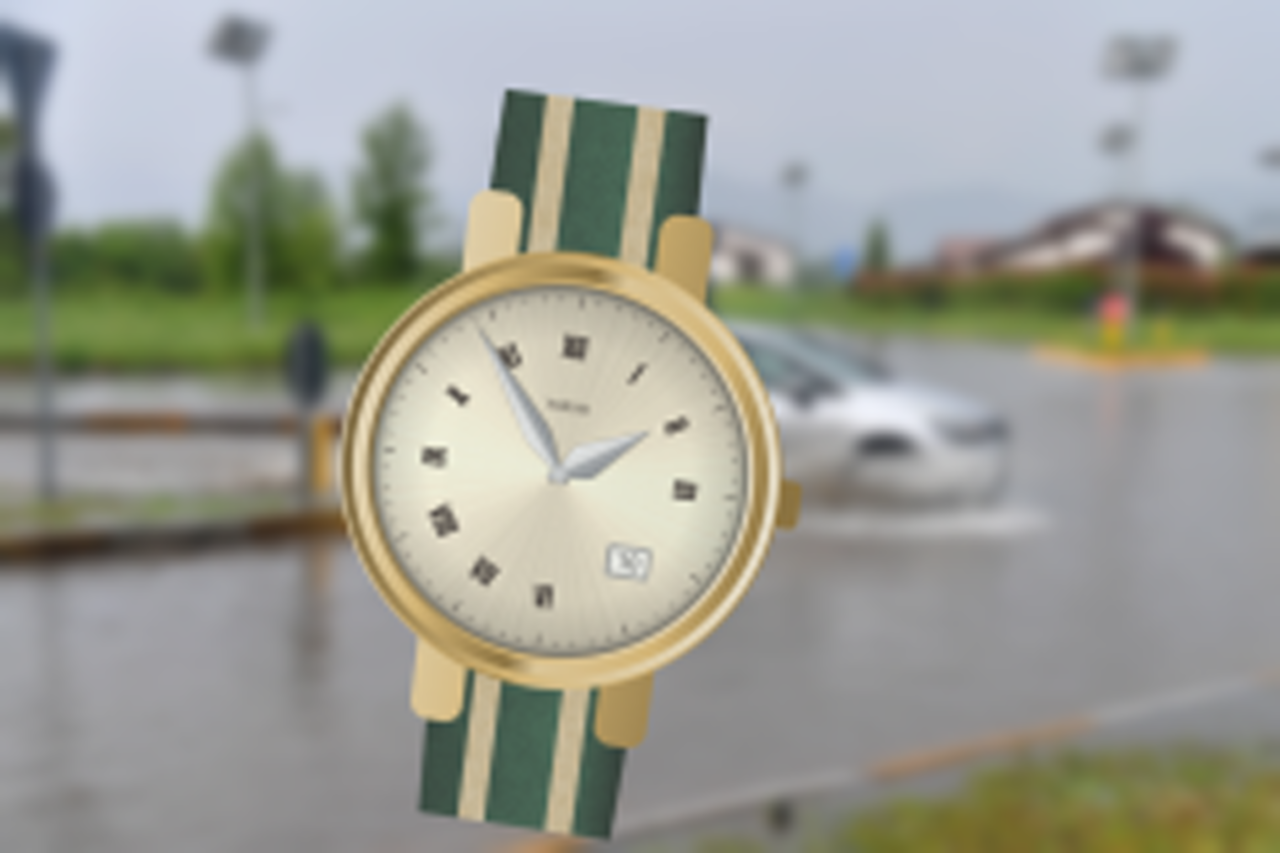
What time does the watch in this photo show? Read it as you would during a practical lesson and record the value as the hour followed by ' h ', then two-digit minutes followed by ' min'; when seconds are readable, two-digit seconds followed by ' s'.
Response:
1 h 54 min
